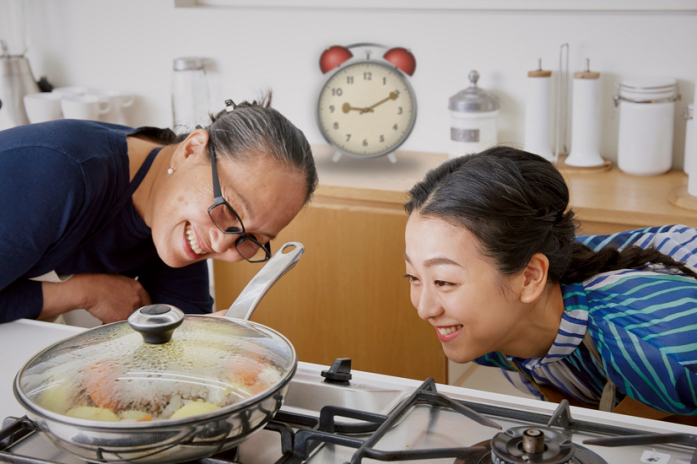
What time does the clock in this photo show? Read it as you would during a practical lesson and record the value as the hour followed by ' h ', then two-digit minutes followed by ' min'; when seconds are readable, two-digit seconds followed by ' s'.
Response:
9 h 10 min
